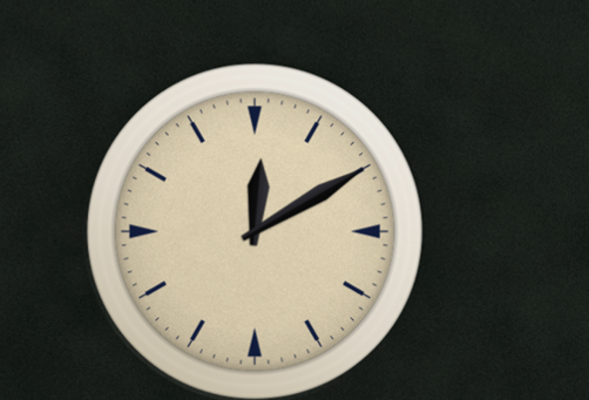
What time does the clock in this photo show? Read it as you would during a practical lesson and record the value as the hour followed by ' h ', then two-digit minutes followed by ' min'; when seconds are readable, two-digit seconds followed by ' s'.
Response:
12 h 10 min
